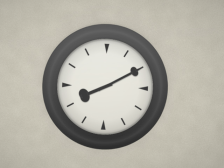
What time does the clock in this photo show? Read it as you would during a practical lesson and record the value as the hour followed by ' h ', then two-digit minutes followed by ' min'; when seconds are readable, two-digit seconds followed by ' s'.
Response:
8 h 10 min
